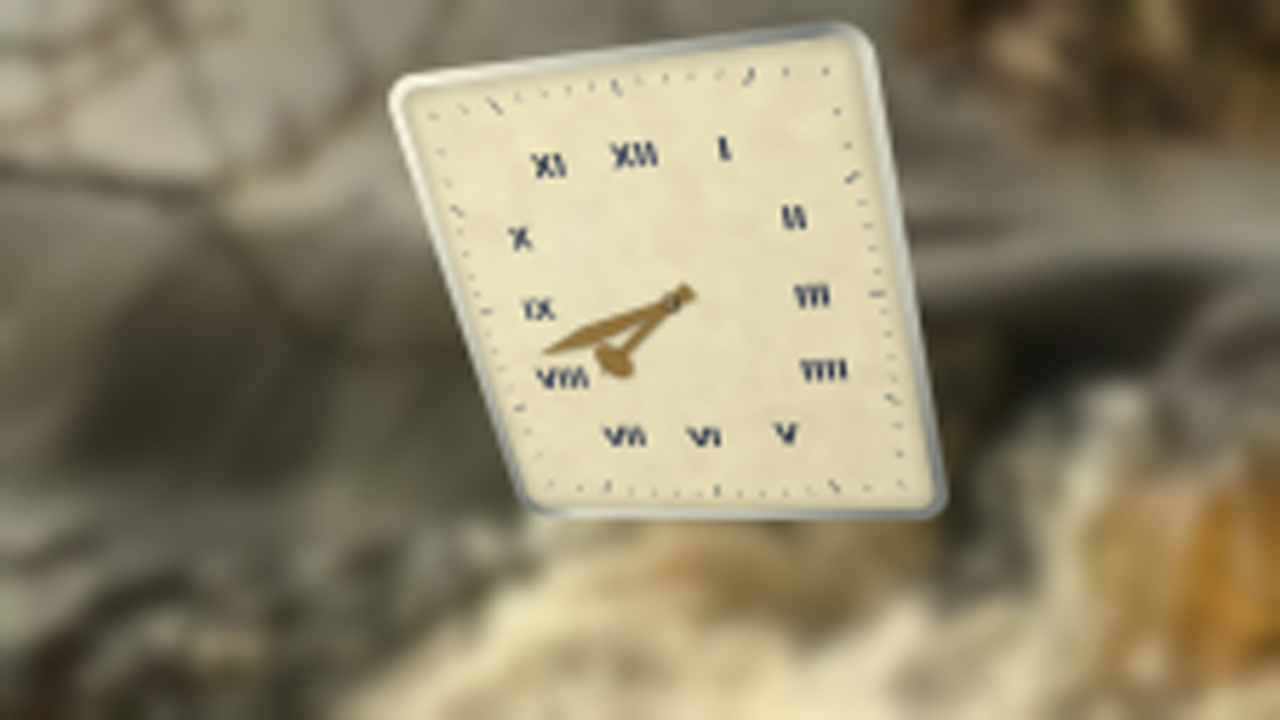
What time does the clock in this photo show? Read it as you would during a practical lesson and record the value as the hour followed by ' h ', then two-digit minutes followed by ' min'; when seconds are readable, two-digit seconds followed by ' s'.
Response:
7 h 42 min
